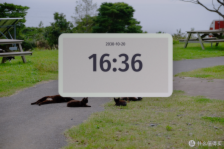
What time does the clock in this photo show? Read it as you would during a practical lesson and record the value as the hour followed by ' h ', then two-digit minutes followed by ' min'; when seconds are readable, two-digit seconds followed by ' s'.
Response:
16 h 36 min
